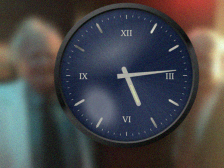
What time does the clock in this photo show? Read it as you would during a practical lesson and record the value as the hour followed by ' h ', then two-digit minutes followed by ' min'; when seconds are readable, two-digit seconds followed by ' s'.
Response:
5 h 14 min
